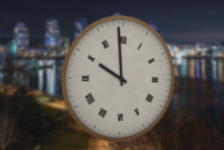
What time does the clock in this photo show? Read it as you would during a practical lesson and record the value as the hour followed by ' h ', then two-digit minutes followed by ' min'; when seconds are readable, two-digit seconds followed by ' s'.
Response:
9 h 59 min
